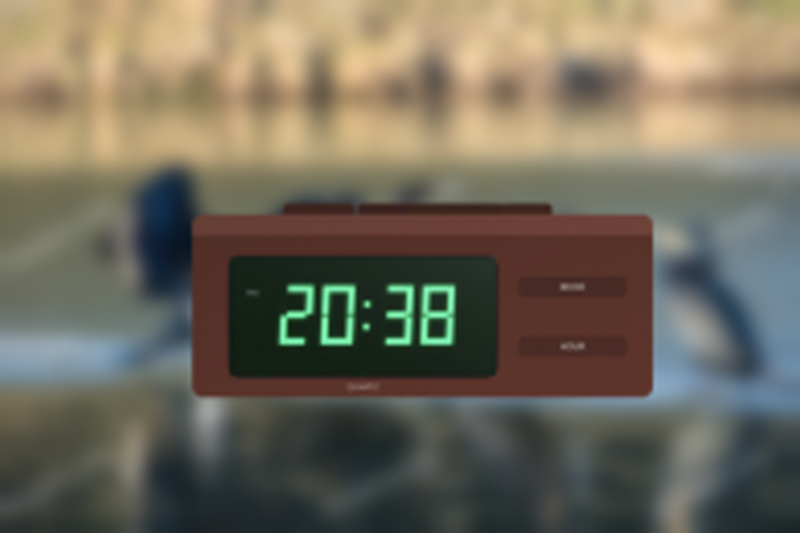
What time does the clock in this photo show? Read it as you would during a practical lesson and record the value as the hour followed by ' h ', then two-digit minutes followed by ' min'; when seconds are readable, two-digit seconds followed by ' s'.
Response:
20 h 38 min
